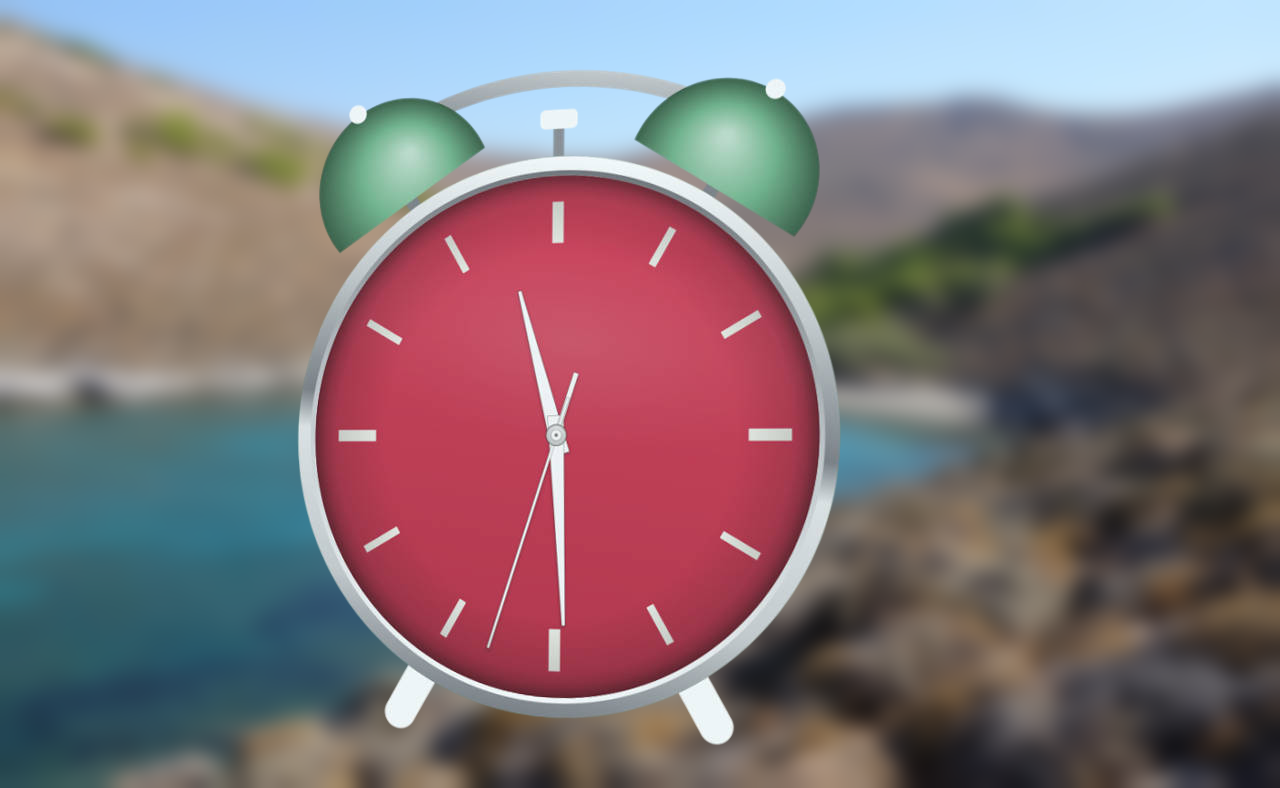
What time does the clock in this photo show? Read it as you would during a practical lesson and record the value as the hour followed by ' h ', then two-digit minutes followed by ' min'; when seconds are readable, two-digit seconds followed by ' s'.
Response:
11 h 29 min 33 s
